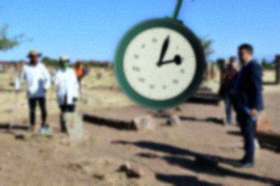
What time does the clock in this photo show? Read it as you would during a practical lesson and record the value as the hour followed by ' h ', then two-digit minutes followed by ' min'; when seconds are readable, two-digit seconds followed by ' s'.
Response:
2 h 00 min
